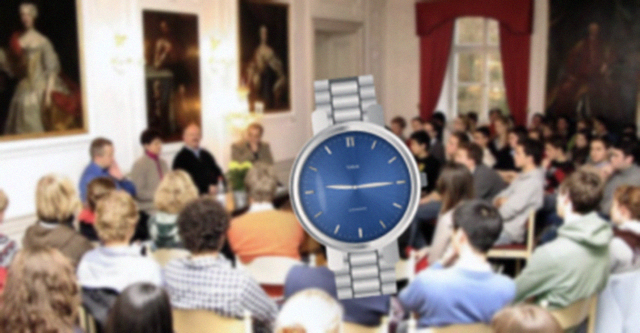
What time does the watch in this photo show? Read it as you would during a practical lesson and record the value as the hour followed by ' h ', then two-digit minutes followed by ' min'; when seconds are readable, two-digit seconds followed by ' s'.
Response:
9 h 15 min
